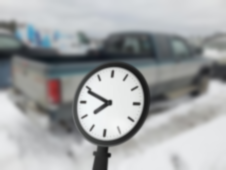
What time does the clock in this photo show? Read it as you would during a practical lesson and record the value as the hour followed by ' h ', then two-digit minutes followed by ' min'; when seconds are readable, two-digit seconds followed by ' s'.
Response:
7 h 49 min
